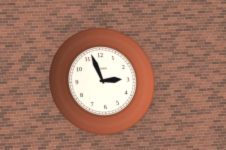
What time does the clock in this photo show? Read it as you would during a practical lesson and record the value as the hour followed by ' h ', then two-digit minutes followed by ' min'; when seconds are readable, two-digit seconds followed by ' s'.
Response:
2 h 57 min
